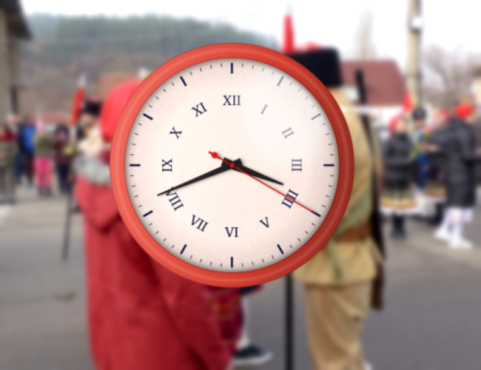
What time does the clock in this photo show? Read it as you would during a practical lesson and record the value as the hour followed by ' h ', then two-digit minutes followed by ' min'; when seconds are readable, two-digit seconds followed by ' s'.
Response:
3 h 41 min 20 s
